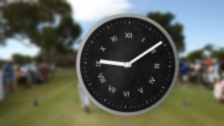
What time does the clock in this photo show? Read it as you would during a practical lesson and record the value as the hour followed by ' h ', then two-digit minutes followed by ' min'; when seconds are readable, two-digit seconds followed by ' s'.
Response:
9 h 09 min
